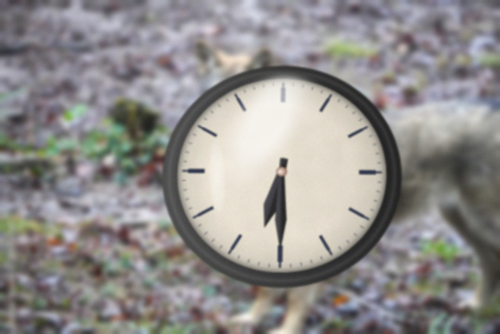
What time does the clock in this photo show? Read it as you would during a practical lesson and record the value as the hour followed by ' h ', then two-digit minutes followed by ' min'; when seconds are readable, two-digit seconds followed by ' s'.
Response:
6 h 30 min
